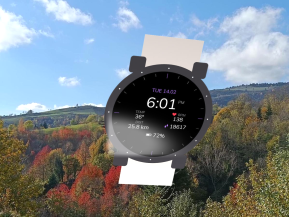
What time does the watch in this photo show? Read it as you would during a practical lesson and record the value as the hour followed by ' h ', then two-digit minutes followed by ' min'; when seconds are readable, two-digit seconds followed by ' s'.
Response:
6 h 01 min
